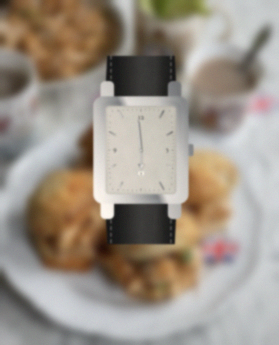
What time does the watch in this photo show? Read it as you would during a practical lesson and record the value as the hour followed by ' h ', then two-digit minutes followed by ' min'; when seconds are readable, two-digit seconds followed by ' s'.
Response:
5 h 59 min
